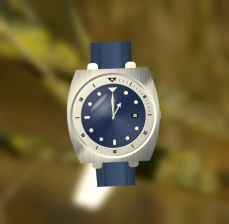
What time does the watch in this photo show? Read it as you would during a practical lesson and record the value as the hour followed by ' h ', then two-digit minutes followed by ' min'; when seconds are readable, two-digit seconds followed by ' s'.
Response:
1 h 00 min
